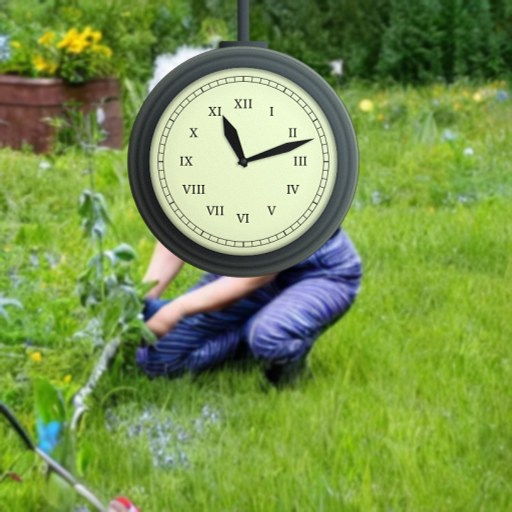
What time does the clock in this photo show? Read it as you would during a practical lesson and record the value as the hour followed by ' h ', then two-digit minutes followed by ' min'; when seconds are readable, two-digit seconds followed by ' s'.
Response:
11 h 12 min
